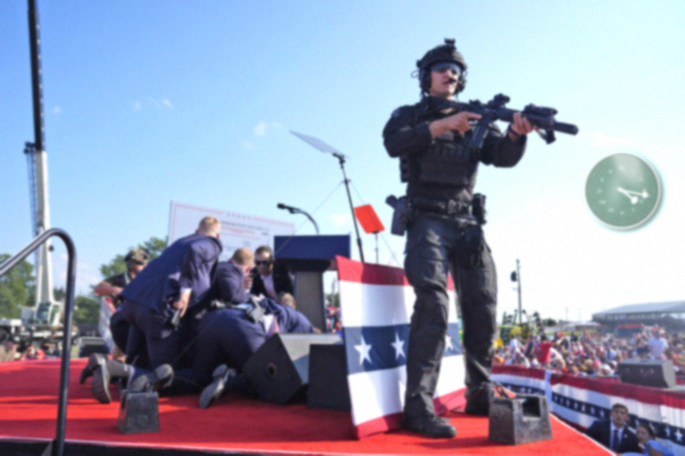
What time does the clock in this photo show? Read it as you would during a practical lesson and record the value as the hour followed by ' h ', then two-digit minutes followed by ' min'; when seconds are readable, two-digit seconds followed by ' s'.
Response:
4 h 17 min
